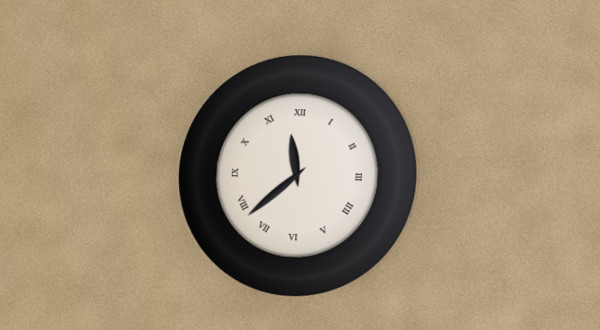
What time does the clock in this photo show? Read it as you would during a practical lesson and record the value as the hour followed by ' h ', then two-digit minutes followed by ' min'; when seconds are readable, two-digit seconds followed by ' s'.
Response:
11 h 38 min
